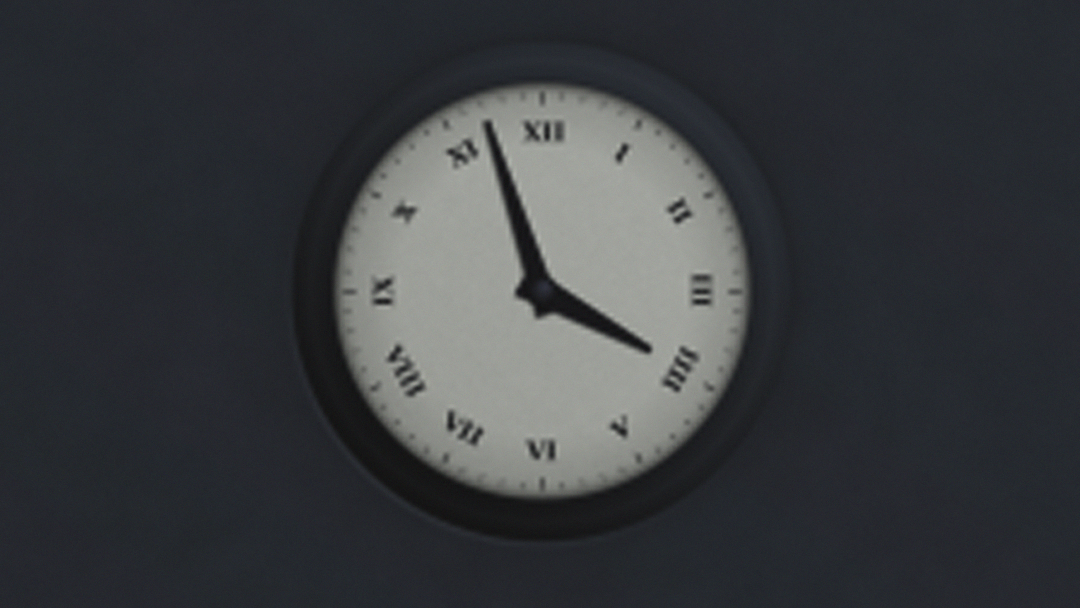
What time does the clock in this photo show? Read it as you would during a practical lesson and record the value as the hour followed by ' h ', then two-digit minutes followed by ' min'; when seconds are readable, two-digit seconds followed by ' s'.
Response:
3 h 57 min
